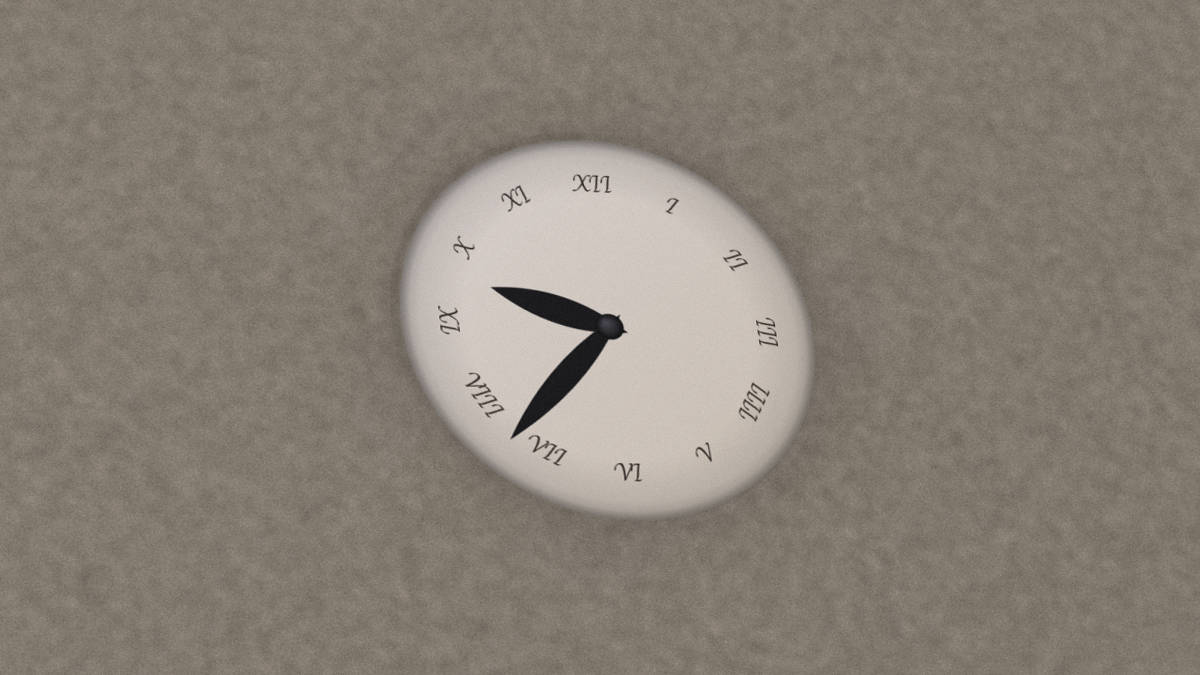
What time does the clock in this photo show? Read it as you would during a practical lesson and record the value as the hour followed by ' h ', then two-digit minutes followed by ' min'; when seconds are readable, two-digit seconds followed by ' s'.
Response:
9 h 37 min
